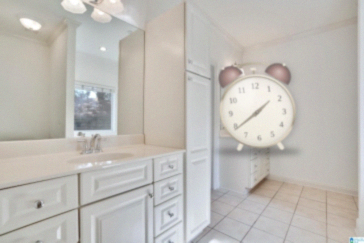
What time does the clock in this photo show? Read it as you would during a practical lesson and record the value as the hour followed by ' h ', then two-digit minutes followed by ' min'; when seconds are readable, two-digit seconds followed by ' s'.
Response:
1 h 39 min
